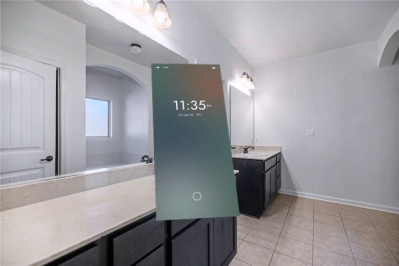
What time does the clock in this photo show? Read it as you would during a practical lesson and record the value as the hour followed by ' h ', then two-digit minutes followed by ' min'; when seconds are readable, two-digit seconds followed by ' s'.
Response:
11 h 35 min
